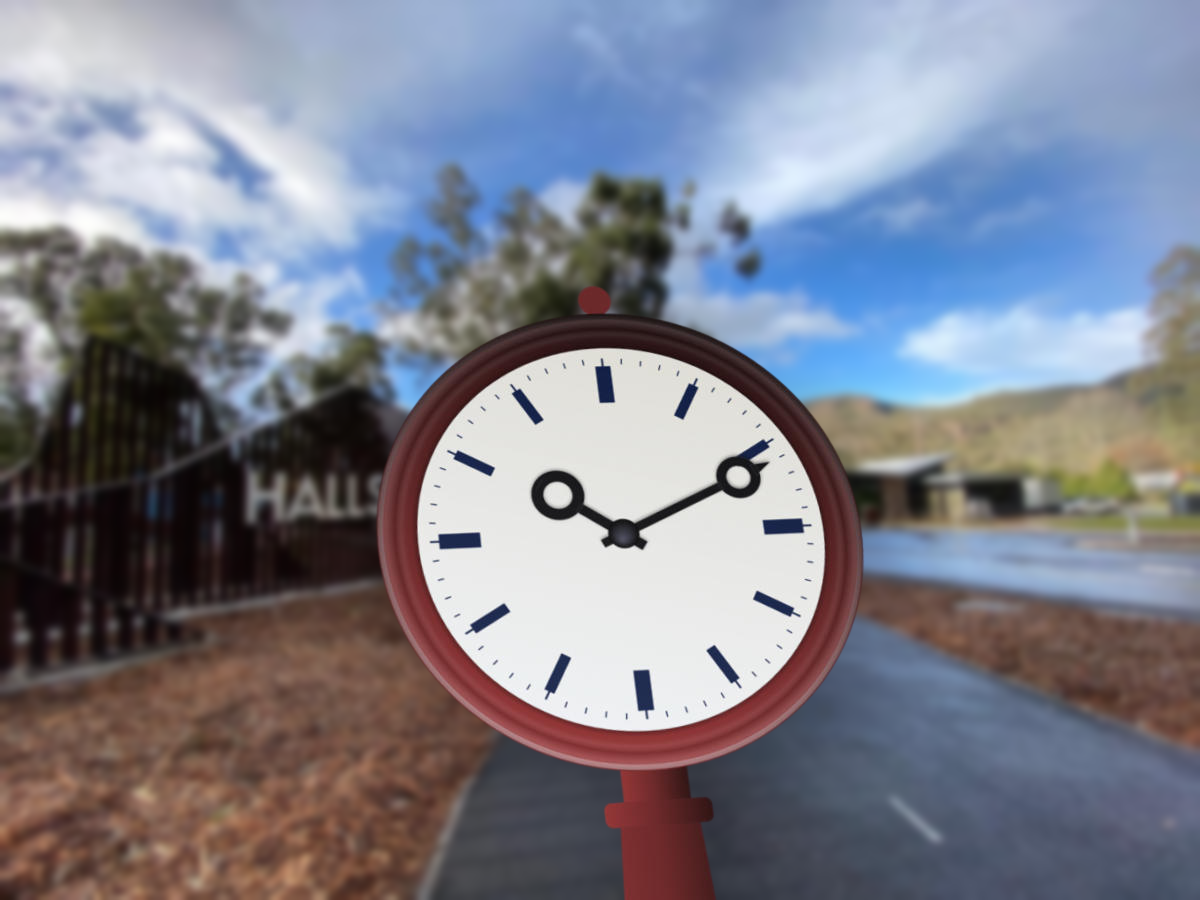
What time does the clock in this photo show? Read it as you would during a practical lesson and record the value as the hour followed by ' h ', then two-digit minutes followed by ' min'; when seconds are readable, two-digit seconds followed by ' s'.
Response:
10 h 11 min
